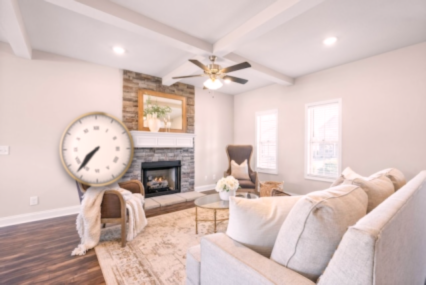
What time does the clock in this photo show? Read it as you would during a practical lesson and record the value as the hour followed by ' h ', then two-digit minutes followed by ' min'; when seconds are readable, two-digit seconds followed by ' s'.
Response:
7 h 37 min
